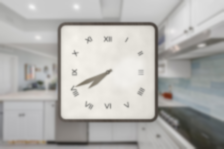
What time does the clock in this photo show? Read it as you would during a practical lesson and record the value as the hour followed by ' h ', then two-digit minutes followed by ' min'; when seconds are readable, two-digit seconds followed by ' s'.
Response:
7 h 41 min
